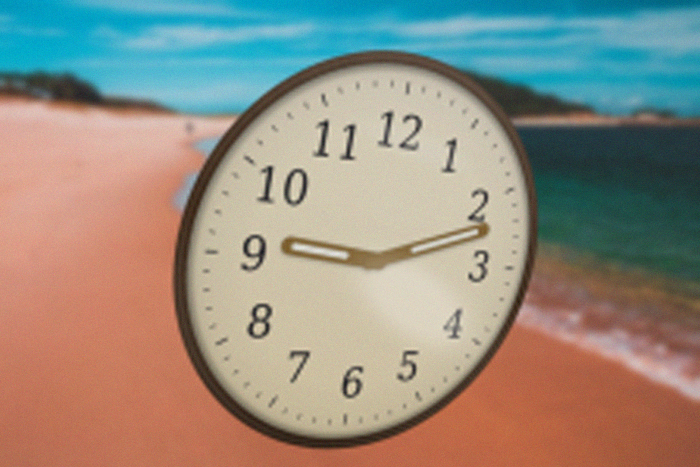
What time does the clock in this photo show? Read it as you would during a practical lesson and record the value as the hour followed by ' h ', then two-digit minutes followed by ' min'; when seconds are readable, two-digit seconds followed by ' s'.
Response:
9 h 12 min
